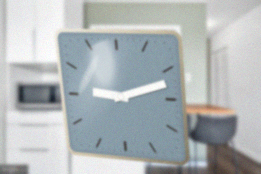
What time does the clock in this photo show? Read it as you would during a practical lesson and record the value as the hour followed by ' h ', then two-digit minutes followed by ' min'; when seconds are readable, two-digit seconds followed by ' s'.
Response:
9 h 12 min
